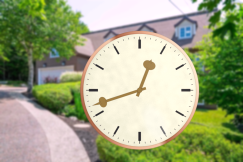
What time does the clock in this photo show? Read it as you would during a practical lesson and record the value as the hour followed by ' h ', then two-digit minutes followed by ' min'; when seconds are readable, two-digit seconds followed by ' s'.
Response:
12 h 42 min
